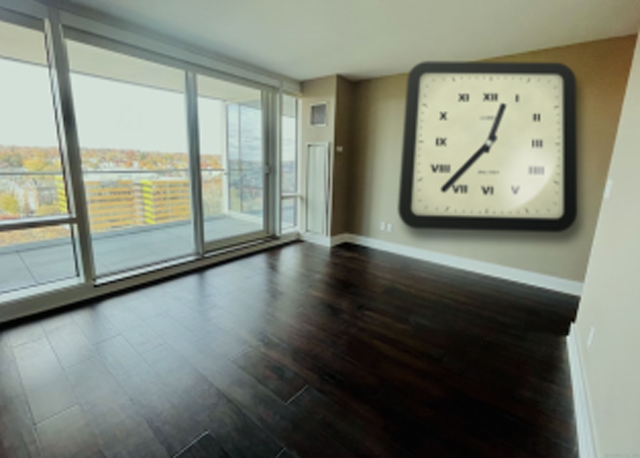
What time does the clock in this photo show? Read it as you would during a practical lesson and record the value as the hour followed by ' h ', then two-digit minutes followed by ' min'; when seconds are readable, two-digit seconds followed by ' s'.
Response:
12 h 37 min
